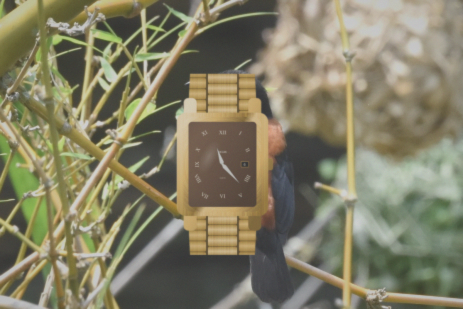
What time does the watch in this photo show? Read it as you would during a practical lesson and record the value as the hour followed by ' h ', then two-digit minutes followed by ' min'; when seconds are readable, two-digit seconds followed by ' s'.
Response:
11 h 23 min
